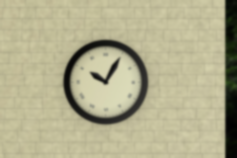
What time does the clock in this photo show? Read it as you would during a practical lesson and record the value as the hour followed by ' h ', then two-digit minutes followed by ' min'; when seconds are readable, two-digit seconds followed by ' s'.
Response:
10 h 05 min
